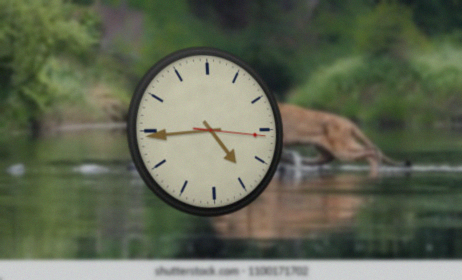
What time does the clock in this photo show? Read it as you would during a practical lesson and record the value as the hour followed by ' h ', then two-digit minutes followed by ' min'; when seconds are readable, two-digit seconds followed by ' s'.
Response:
4 h 44 min 16 s
